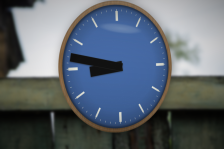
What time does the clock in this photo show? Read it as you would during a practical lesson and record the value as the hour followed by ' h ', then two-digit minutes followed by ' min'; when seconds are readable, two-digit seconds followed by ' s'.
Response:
8 h 47 min
